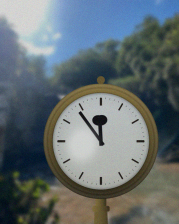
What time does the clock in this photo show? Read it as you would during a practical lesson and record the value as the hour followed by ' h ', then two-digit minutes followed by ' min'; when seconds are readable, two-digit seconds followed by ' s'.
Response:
11 h 54 min
